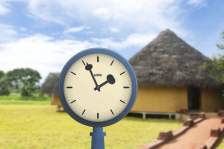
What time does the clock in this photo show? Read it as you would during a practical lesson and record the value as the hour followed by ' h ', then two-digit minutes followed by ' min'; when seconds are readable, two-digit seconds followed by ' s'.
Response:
1 h 56 min
